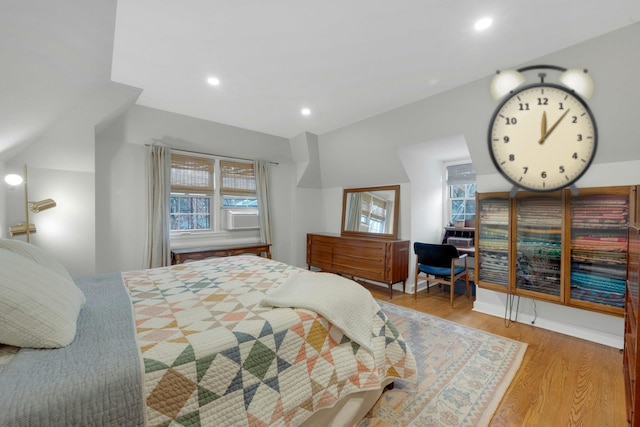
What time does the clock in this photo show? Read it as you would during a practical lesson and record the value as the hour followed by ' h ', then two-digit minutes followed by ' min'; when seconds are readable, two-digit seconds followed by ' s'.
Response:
12 h 07 min
